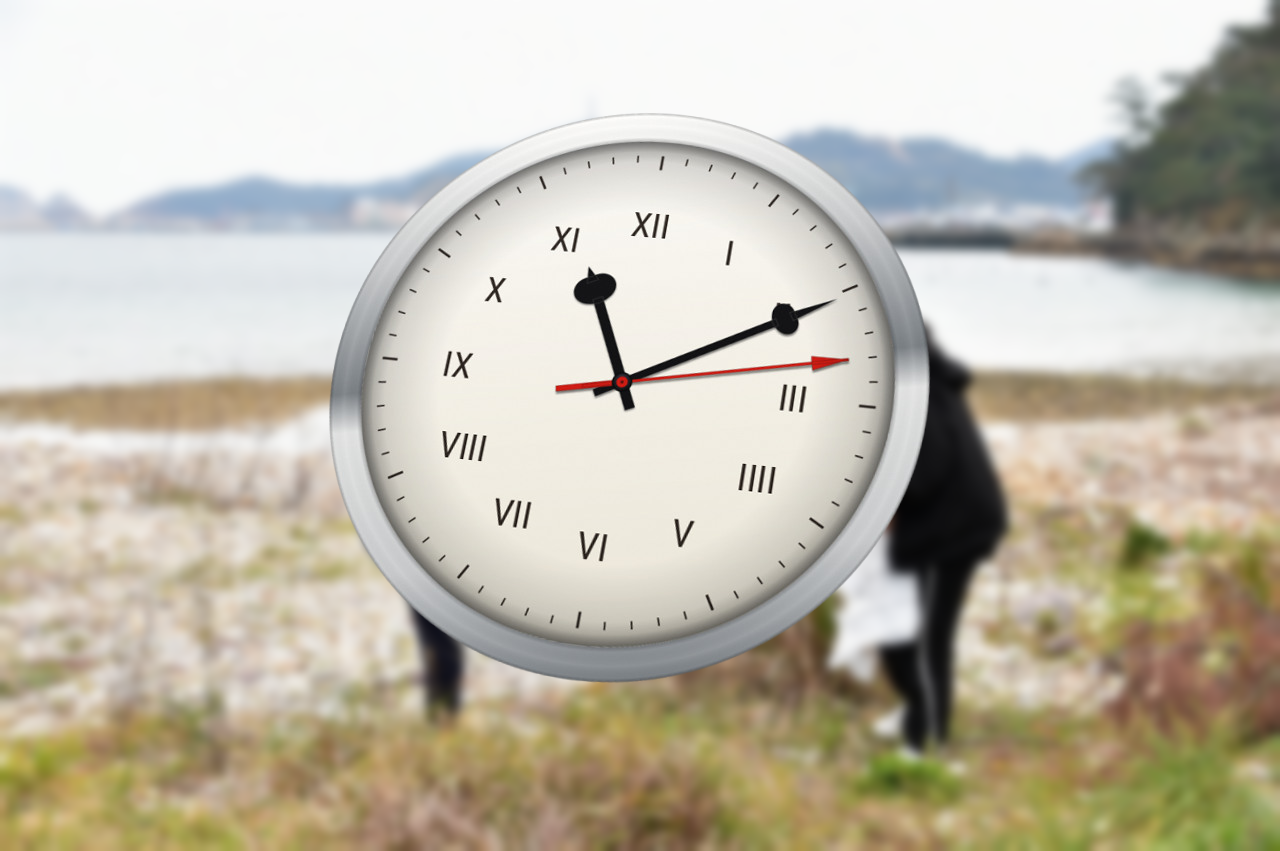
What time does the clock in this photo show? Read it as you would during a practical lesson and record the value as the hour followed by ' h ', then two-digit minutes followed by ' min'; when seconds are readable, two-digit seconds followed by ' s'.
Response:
11 h 10 min 13 s
